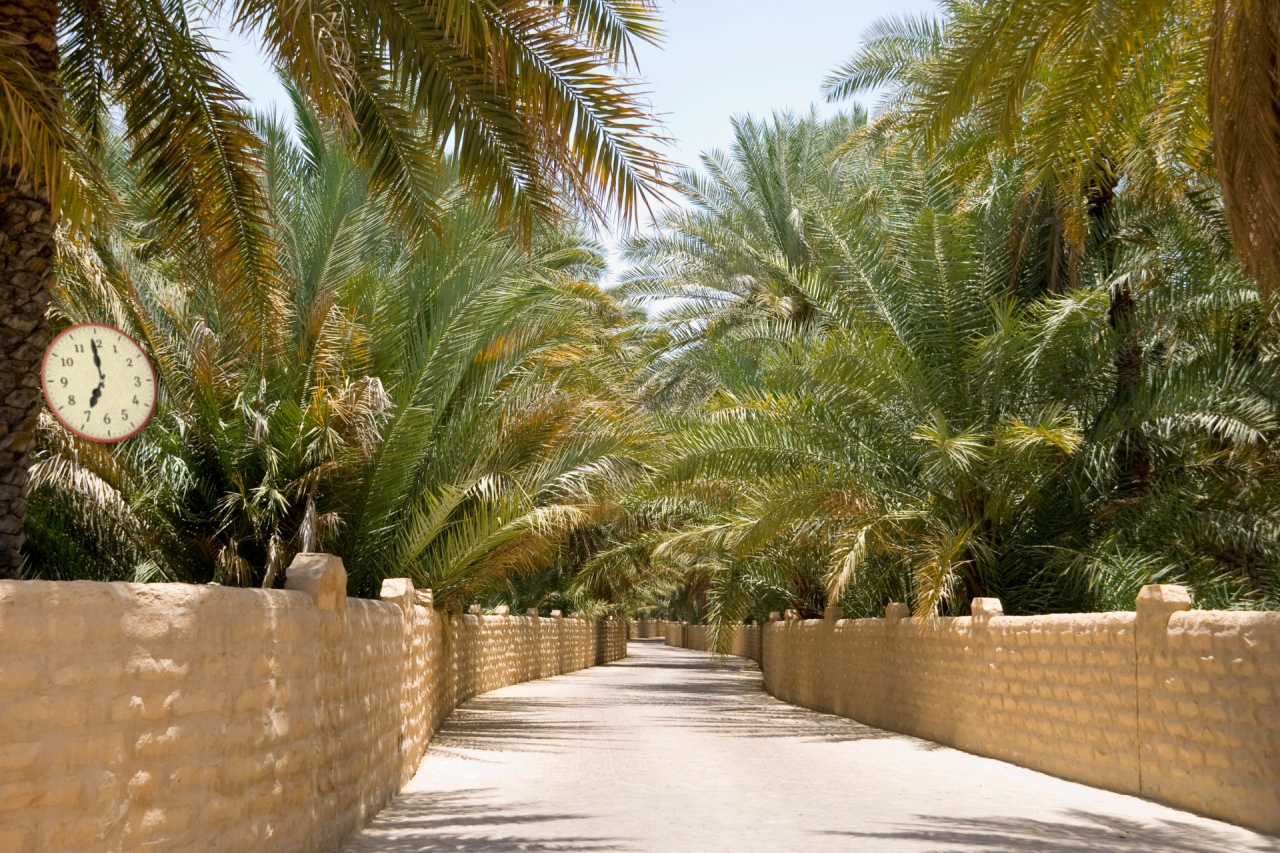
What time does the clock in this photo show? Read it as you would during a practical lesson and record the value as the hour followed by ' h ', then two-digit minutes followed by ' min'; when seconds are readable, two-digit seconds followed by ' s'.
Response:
6 h 59 min
